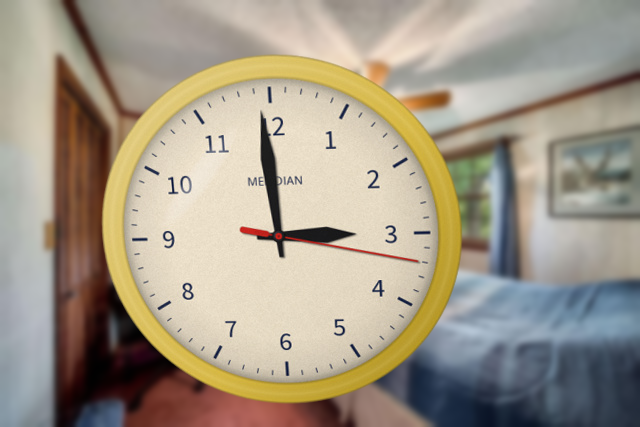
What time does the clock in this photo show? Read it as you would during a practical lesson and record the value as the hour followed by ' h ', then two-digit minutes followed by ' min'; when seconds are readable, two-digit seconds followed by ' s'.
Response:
2 h 59 min 17 s
